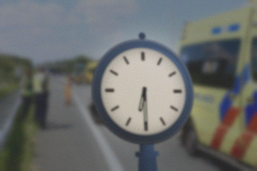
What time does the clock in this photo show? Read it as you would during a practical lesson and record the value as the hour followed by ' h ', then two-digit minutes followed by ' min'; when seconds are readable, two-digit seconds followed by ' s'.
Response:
6 h 30 min
